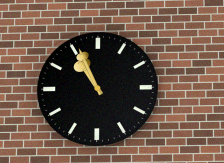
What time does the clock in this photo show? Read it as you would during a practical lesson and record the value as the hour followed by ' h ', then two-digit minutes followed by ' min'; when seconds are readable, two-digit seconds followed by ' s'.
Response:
10 h 56 min
